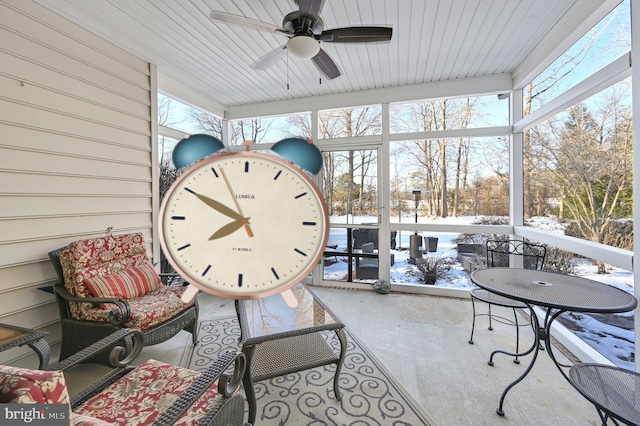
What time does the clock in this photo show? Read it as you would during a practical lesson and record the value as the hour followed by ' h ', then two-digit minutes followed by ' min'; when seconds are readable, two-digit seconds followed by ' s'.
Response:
7 h 49 min 56 s
